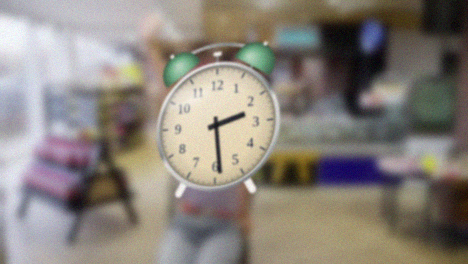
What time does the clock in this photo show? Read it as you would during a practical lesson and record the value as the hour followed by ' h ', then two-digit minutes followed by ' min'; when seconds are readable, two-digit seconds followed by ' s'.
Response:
2 h 29 min
